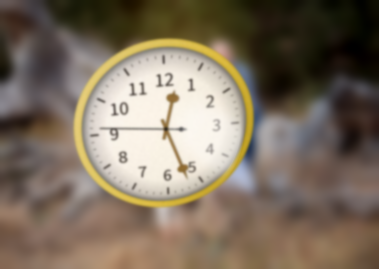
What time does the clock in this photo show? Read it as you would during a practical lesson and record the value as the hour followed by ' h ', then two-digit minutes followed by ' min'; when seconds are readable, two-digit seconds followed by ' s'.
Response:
12 h 26 min 46 s
